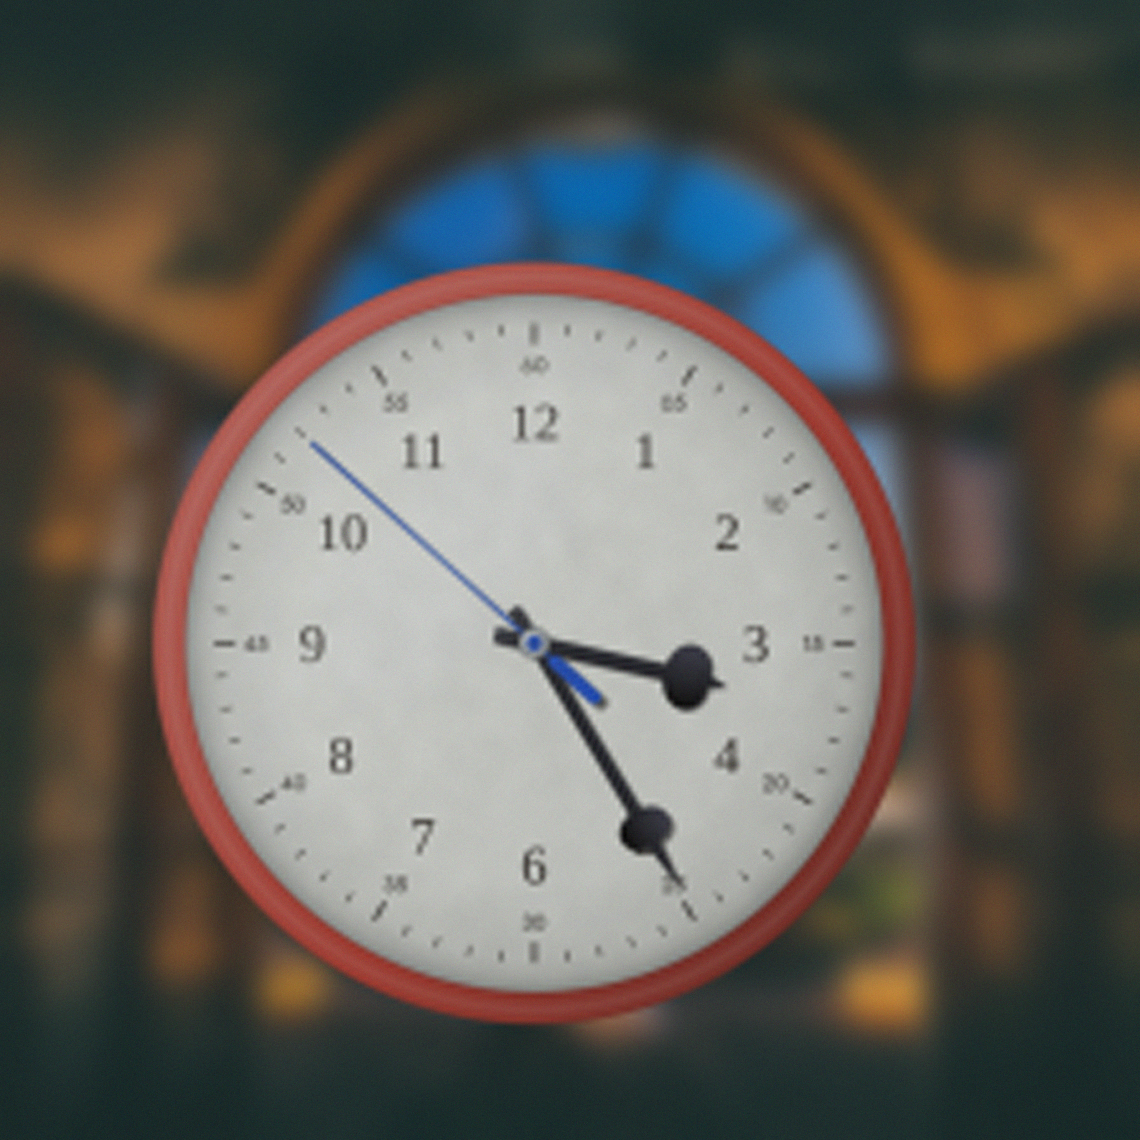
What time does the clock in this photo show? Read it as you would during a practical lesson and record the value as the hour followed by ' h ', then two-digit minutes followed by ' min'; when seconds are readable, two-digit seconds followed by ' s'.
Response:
3 h 24 min 52 s
